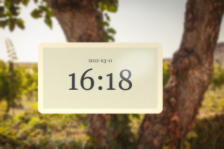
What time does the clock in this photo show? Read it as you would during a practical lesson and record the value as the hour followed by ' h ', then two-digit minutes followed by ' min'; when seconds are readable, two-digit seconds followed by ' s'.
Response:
16 h 18 min
